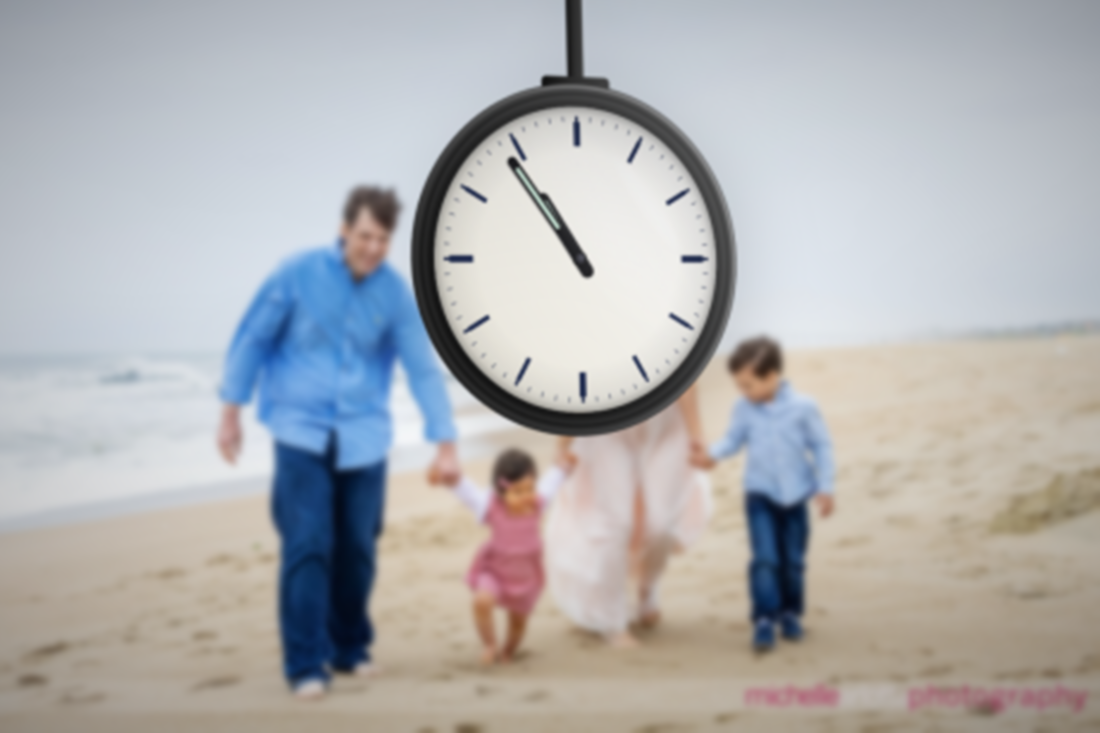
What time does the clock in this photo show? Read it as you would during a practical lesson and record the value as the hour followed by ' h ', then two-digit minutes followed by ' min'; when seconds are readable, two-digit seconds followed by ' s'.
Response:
10 h 54 min
